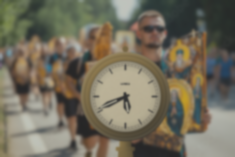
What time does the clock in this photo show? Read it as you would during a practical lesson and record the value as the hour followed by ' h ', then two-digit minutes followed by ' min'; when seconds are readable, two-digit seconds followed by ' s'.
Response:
5 h 41 min
